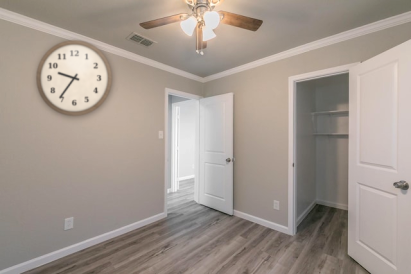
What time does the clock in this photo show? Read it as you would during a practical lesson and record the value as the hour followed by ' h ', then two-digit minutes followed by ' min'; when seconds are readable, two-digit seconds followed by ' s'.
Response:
9 h 36 min
